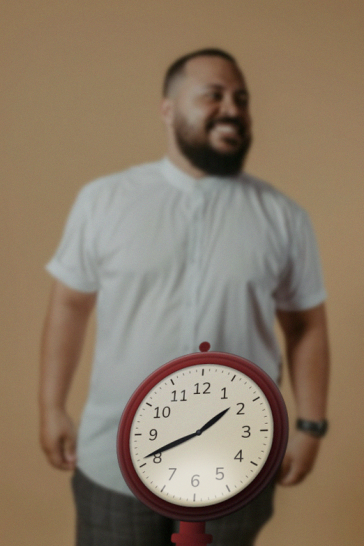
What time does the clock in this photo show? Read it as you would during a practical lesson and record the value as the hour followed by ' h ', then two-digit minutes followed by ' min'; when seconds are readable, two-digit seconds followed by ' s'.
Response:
1 h 41 min
